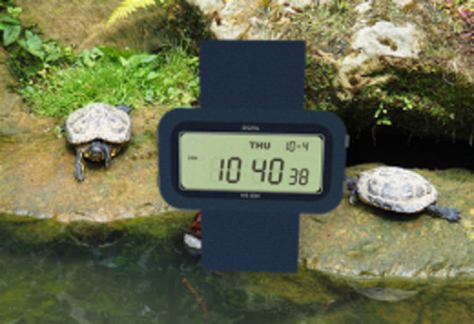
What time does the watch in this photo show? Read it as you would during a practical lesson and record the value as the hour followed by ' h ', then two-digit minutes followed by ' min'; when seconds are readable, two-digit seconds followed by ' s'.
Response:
10 h 40 min 38 s
